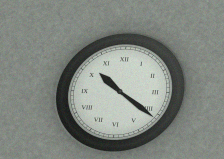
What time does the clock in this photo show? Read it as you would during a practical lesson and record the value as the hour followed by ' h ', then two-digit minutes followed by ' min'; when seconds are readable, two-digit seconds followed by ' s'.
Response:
10 h 21 min
